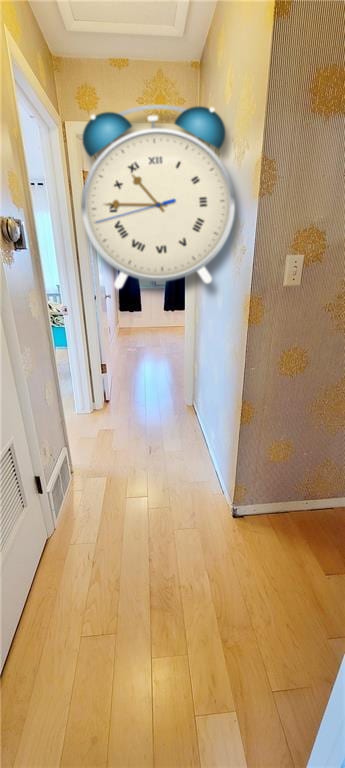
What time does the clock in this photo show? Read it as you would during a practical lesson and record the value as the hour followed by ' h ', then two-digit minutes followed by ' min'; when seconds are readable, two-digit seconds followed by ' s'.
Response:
10 h 45 min 43 s
